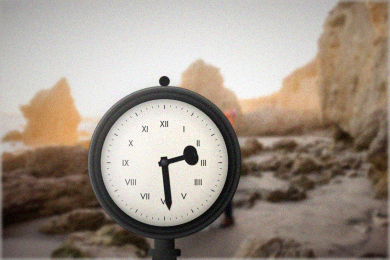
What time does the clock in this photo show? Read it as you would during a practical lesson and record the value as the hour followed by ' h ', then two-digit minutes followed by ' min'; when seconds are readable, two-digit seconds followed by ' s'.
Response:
2 h 29 min
